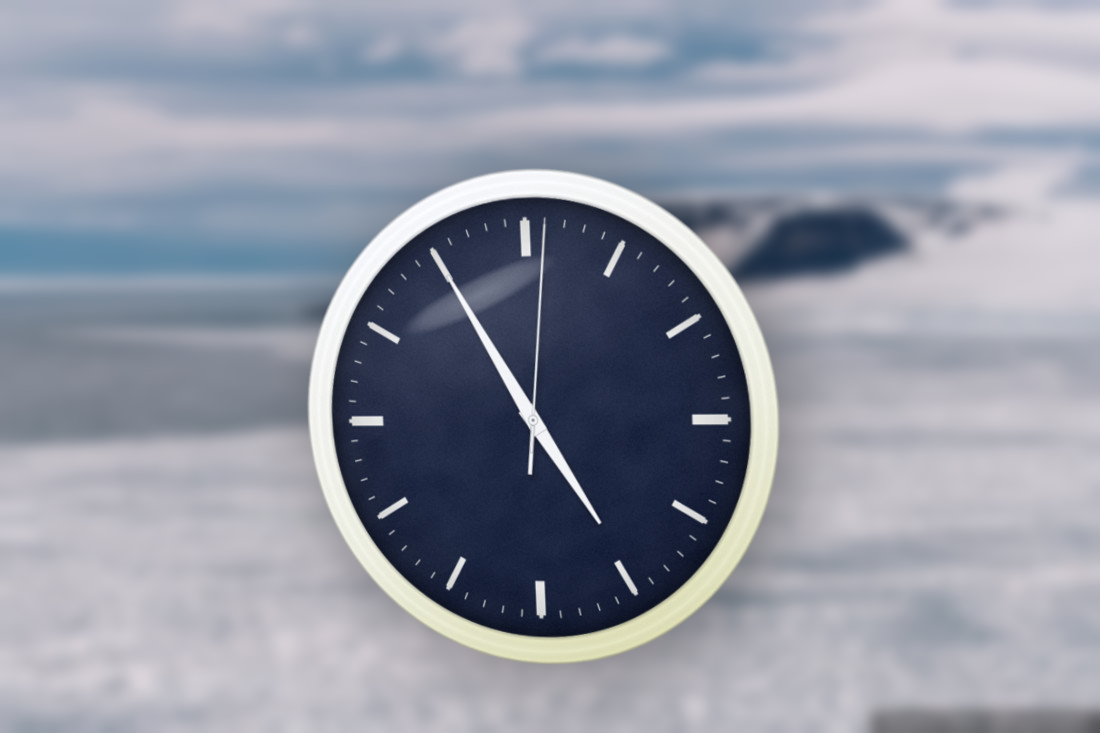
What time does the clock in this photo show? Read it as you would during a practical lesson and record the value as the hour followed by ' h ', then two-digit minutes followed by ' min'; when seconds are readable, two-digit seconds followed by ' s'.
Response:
4 h 55 min 01 s
